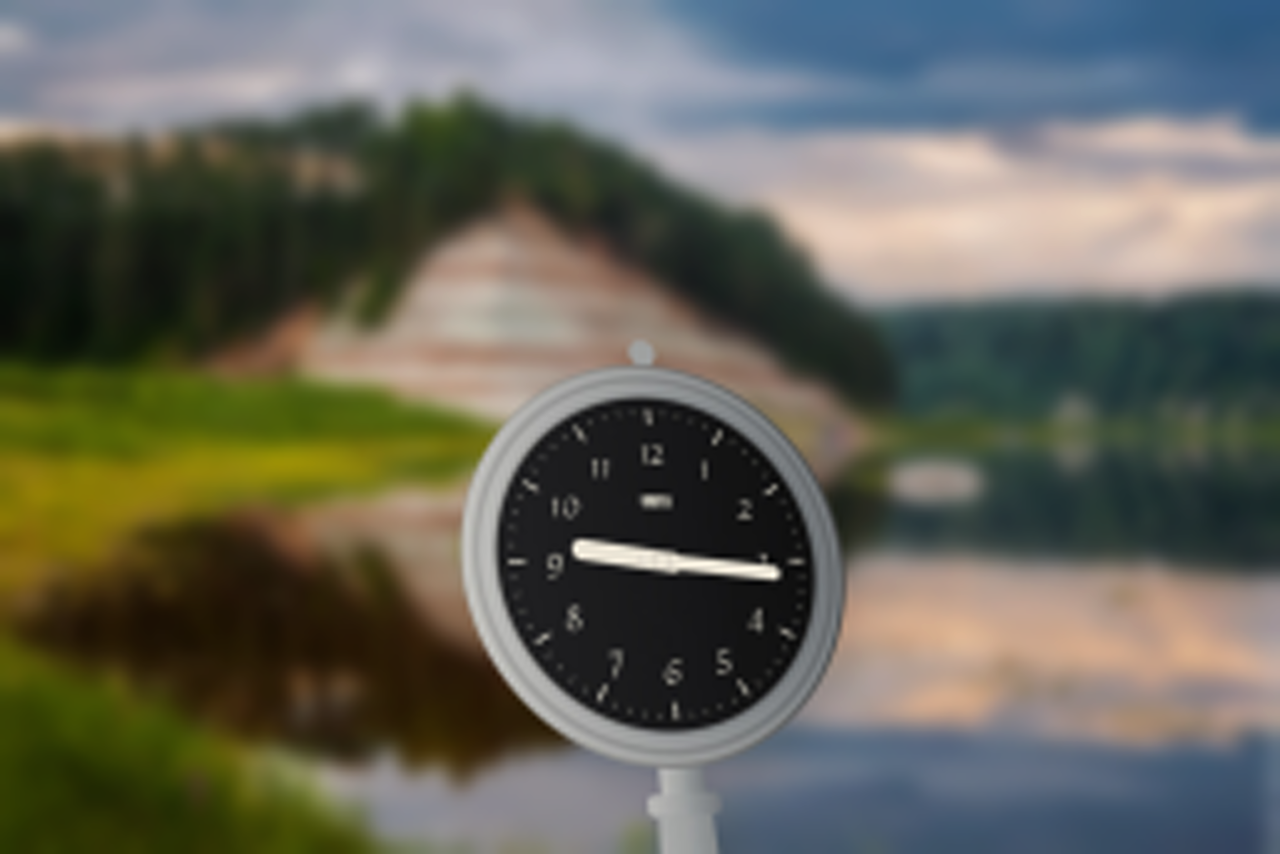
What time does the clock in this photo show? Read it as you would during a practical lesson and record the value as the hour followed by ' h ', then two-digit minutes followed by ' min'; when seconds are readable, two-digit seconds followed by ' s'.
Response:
9 h 16 min
